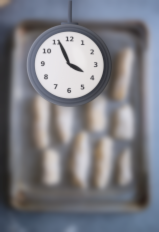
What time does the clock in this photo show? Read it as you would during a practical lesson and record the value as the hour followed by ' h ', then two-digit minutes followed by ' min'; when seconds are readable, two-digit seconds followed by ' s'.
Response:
3 h 56 min
